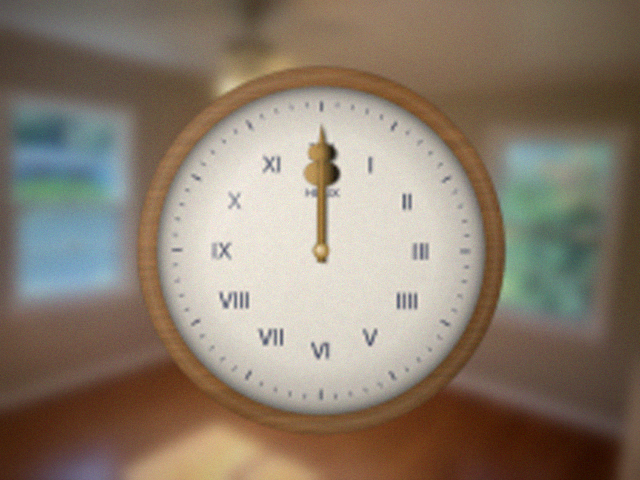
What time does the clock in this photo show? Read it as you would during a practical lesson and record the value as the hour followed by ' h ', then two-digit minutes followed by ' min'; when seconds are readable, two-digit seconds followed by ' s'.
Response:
12 h 00 min
